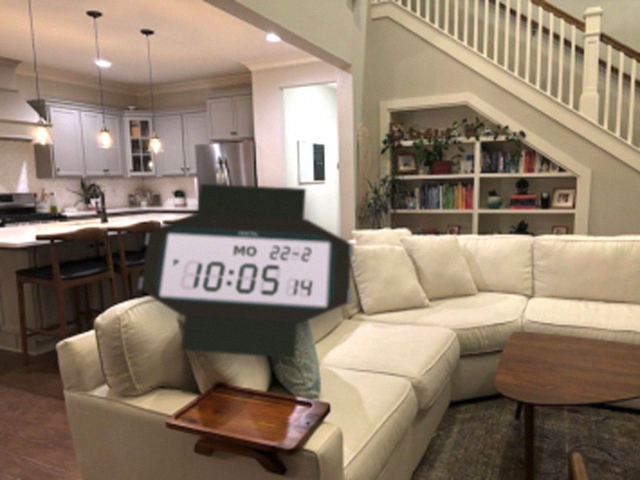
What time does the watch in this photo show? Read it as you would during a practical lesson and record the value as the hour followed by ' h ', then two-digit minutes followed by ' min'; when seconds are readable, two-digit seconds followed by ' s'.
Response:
10 h 05 min 14 s
